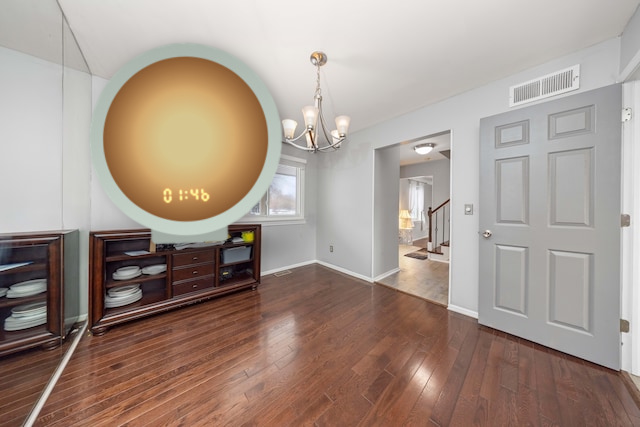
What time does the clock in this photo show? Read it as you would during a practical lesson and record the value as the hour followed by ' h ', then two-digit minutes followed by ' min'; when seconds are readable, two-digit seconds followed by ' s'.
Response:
1 h 46 min
